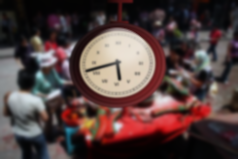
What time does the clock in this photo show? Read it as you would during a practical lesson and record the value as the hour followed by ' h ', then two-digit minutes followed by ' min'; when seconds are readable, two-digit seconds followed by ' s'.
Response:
5 h 42 min
